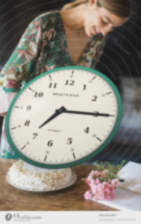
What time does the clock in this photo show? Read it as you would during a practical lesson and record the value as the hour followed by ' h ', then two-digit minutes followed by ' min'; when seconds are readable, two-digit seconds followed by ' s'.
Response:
7 h 15 min
